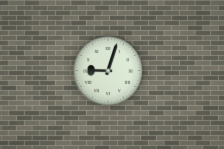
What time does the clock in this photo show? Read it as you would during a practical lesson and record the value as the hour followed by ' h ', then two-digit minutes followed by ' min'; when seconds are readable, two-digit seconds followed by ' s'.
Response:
9 h 03 min
